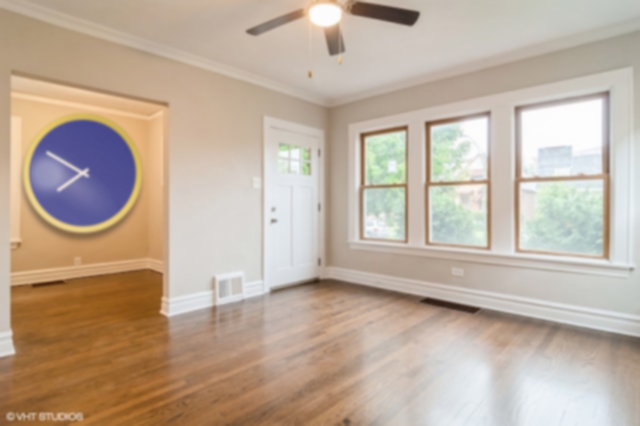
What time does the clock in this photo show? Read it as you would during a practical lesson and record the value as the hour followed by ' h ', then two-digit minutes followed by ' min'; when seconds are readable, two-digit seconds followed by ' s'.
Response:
7 h 50 min
